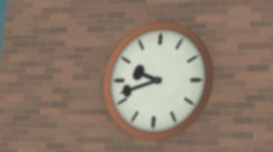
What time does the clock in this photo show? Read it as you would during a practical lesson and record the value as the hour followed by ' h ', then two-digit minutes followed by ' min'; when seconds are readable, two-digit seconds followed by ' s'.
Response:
9 h 42 min
